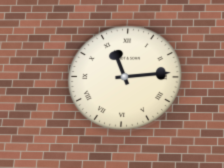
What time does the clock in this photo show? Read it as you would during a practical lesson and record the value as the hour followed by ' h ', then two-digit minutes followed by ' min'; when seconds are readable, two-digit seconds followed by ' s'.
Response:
11 h 14 min
